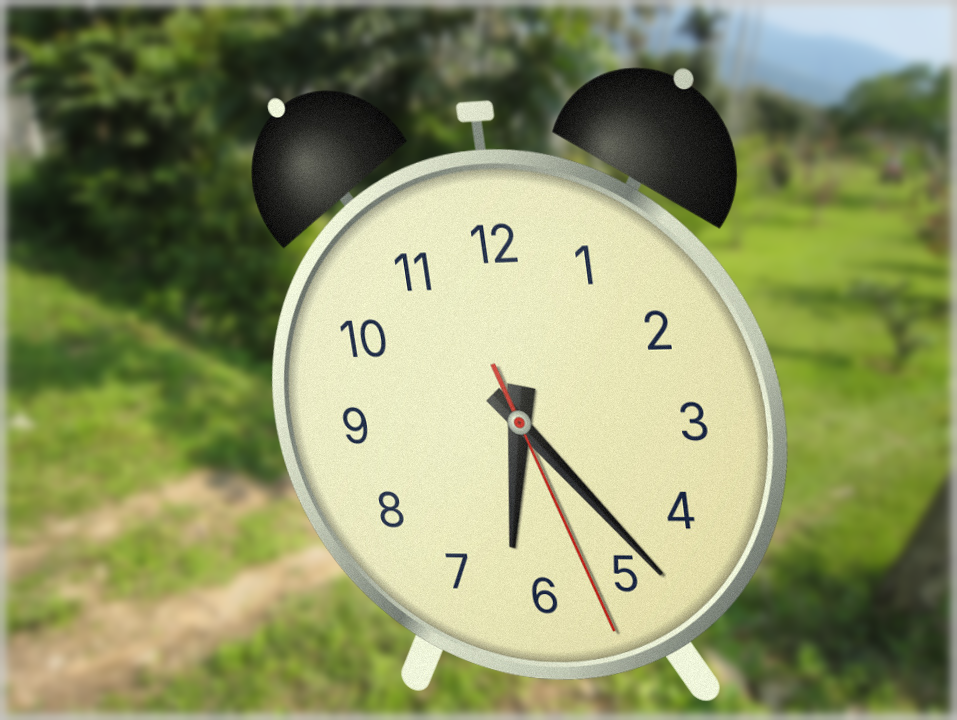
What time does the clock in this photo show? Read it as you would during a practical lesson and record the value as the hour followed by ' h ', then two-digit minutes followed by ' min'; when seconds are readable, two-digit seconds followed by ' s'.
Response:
6 h 23 min 27 s
